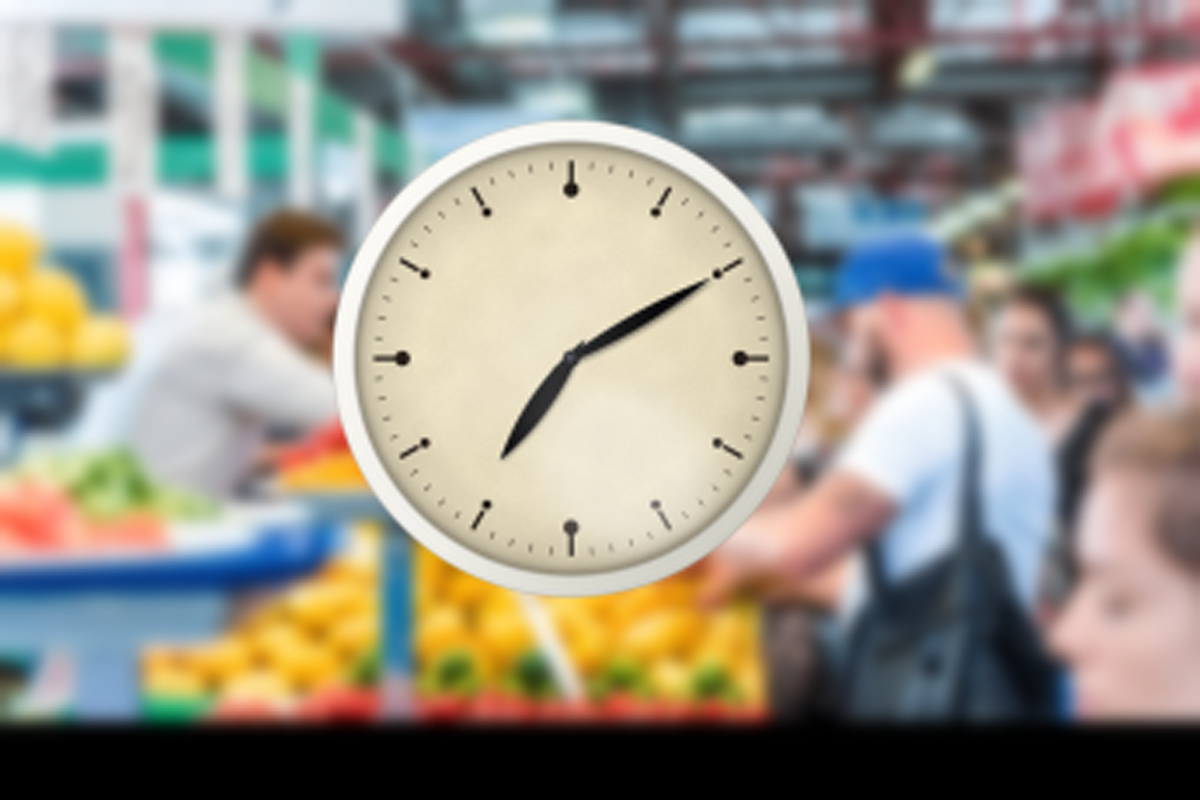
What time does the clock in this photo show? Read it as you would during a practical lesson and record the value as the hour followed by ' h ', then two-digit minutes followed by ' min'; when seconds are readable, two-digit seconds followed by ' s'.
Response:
7 h 10 min
